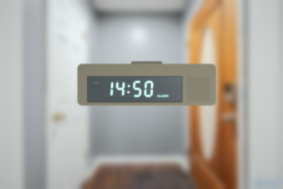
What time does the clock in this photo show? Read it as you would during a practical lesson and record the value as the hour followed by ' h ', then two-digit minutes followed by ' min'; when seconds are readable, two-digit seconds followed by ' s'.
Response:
14 h 50 min
